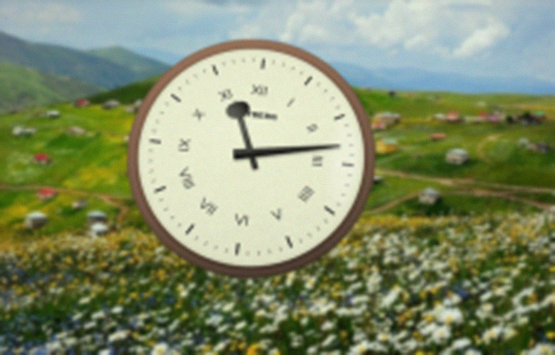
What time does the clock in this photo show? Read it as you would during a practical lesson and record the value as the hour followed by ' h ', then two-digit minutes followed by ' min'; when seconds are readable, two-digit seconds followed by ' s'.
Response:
11 h 13 min
